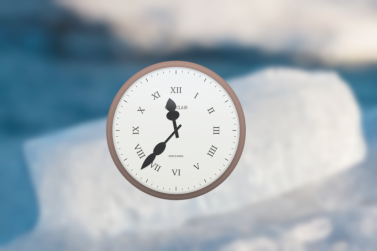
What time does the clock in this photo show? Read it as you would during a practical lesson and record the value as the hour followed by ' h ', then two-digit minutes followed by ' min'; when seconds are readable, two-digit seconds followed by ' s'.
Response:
11 h 37 min
